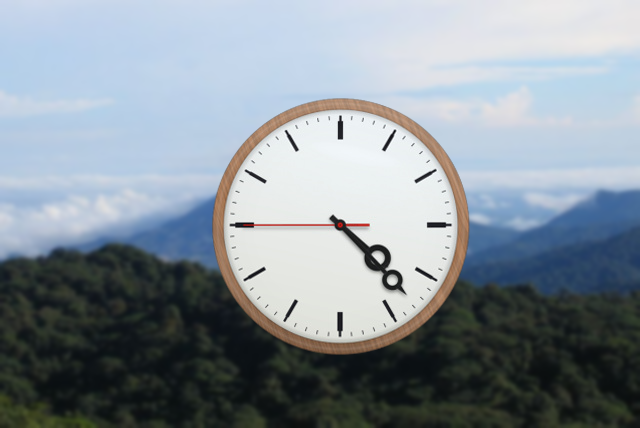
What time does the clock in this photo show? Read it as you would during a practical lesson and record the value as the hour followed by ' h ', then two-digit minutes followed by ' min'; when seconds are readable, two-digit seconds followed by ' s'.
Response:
4 h 22 min 45 s
